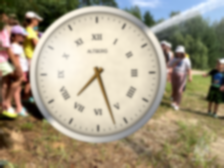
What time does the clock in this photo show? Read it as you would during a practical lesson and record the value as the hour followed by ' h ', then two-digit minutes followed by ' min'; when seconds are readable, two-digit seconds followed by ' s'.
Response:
7 h 27 min
